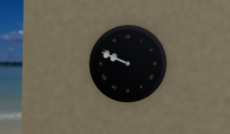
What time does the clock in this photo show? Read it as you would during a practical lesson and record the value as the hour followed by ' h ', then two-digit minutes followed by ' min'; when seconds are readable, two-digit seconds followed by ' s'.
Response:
9 h 49 min
